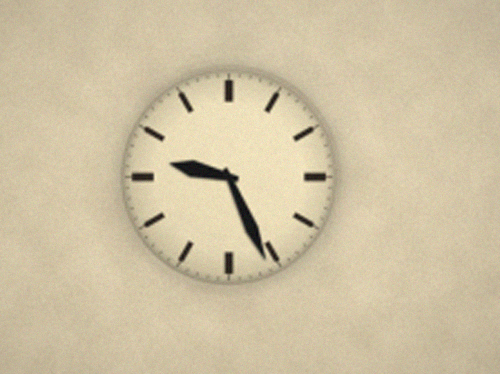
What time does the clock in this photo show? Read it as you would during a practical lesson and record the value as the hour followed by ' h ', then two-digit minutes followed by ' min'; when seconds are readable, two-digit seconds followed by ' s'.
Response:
9 h 26 min
